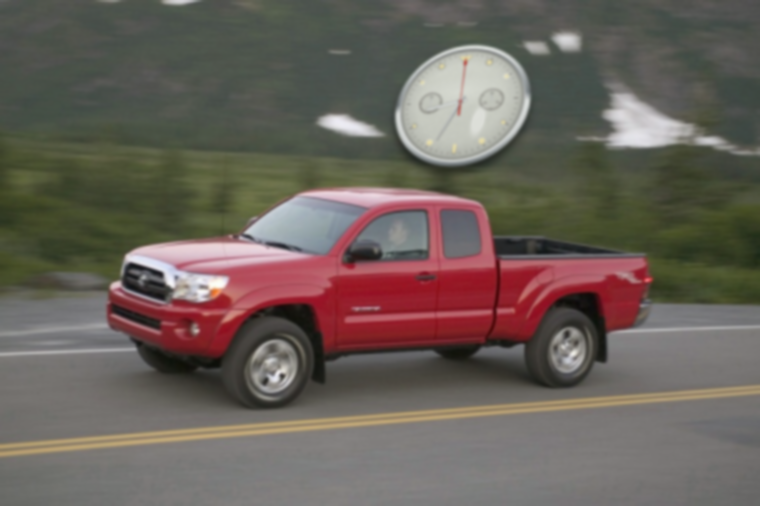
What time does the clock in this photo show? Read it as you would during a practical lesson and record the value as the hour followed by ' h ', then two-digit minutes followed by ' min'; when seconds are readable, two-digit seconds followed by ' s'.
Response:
8 h 34 min
